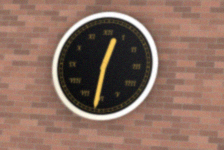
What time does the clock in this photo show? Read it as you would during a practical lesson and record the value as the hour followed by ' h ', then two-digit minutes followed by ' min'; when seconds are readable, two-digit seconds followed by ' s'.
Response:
12 h 31 min
